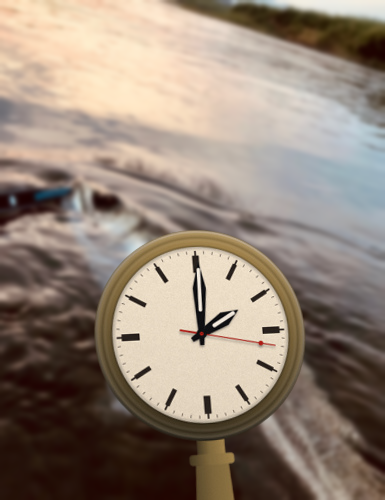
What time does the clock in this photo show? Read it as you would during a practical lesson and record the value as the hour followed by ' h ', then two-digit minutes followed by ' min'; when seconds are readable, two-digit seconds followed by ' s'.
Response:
2 h 00 min 17 s
